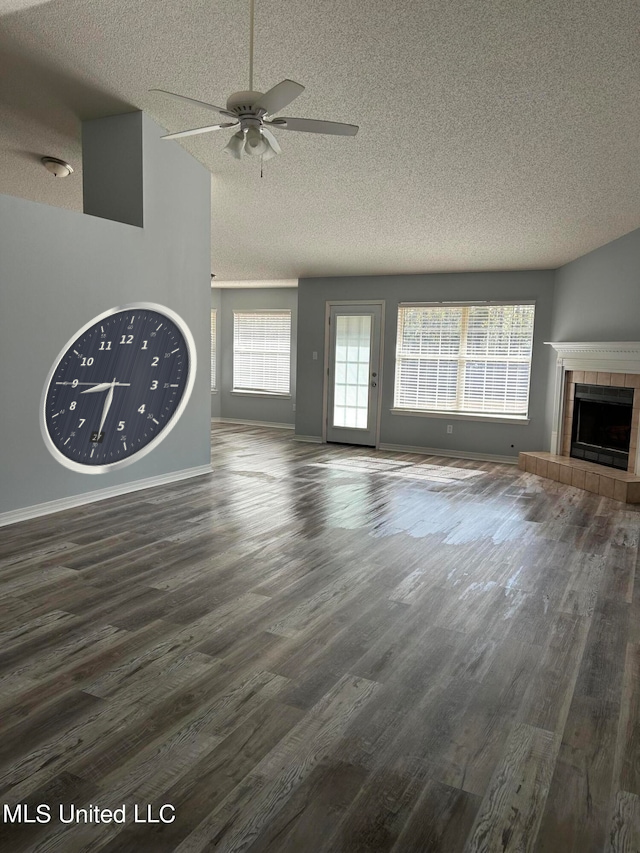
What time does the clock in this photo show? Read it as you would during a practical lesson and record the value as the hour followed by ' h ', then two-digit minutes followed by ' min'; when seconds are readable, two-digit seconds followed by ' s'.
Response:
8 h 29 min 45 s
